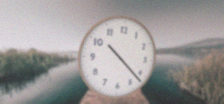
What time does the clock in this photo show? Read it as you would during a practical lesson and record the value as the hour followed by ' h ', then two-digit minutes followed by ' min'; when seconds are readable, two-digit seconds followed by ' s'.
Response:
10 h 22 min
